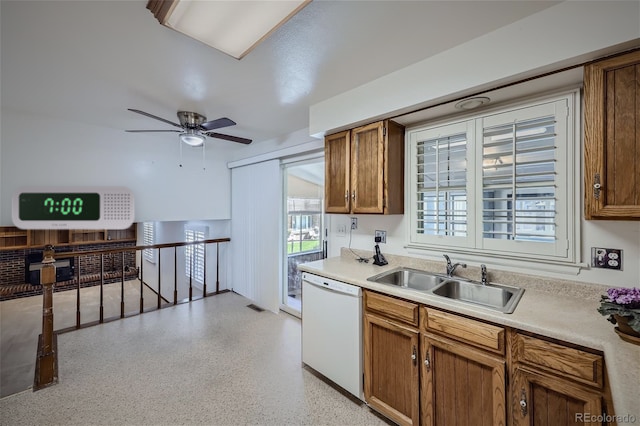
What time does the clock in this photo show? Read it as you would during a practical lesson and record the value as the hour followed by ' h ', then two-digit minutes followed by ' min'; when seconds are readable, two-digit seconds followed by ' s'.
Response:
7 h 00 min
